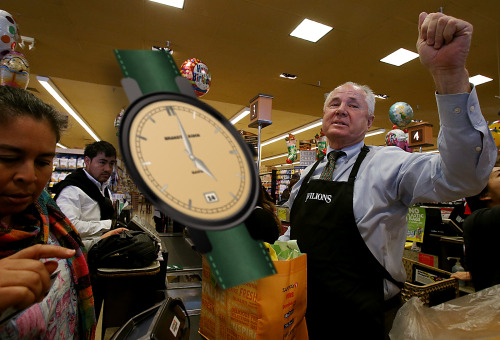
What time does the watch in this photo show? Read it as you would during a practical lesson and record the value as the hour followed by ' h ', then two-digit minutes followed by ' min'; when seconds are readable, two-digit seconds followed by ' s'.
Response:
5 h 01 min
